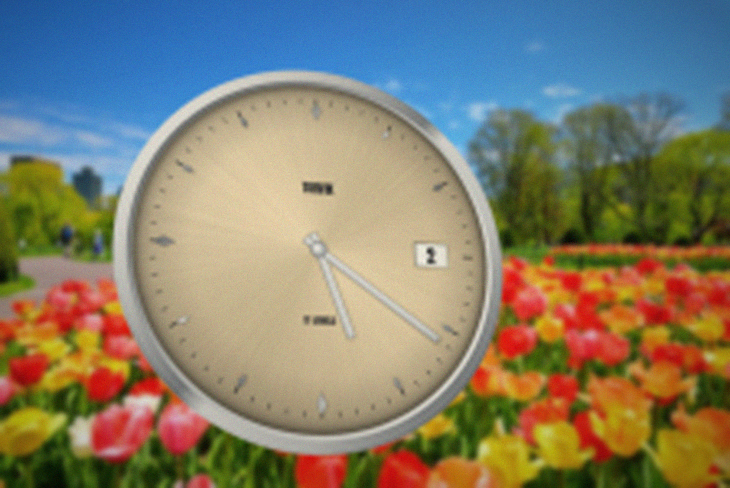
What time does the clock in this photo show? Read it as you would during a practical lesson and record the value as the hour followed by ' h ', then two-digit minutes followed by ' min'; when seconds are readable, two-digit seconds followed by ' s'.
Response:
5 h 21 min
